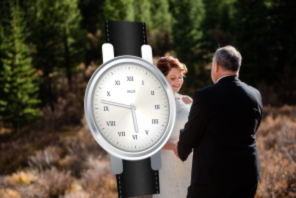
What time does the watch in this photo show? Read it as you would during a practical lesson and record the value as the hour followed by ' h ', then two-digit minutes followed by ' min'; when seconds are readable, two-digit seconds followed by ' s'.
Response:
5 h 47 min
